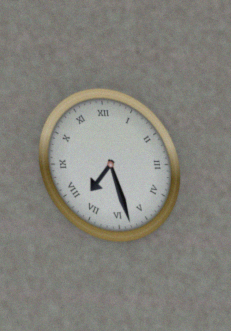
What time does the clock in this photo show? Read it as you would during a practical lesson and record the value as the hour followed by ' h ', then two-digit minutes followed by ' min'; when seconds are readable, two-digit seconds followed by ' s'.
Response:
7 h 28 min
